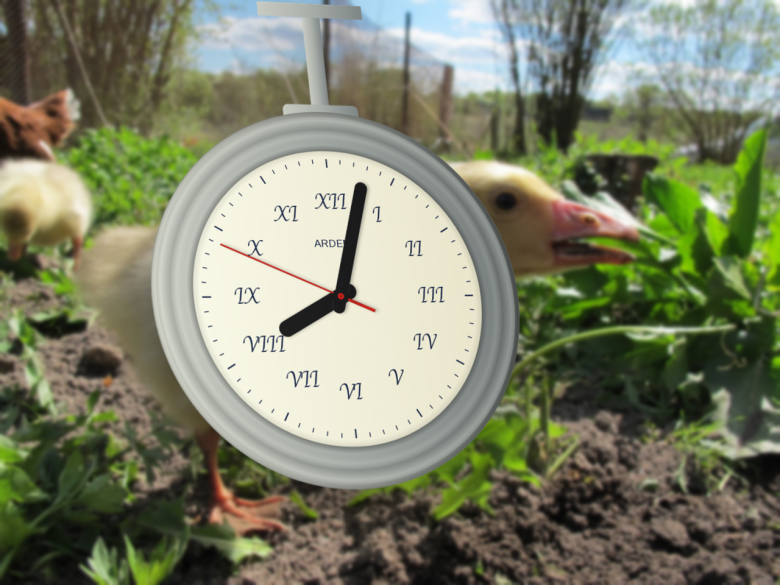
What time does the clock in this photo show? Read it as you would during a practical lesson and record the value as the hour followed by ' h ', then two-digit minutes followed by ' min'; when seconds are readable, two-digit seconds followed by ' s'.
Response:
8 h 02 min 49 s
